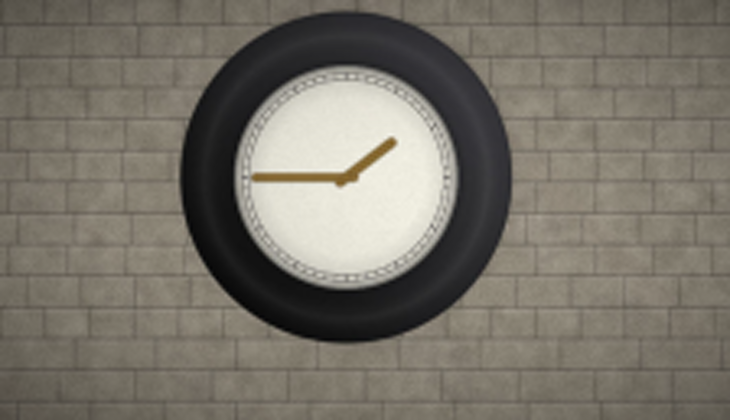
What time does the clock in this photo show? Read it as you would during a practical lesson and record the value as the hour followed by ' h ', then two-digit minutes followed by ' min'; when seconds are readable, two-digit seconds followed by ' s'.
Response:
1 h 45 min
